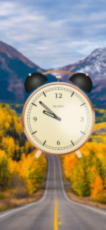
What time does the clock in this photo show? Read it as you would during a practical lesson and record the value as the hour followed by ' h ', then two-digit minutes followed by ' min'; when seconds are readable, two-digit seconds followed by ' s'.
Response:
9 h 52 min
